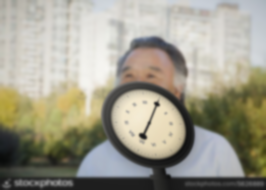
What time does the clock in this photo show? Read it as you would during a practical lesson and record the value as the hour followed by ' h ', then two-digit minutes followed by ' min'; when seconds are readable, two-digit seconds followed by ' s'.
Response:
7 h 05 min
